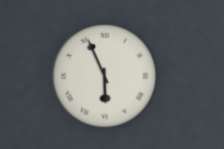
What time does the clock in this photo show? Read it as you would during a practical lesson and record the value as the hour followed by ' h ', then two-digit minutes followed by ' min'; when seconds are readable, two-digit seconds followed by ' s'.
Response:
5 h 56 min
